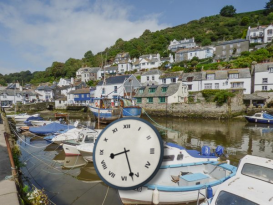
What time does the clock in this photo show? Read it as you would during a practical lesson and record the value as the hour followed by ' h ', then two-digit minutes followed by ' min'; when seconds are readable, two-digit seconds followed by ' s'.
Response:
8 h 27 min
